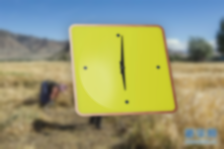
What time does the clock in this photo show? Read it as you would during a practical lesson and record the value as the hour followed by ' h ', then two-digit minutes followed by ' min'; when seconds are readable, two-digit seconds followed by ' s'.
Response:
6 h 01 min
